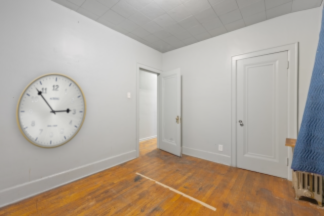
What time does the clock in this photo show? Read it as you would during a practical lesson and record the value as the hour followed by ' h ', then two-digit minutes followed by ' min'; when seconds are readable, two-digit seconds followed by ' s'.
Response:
2 h 53 min
